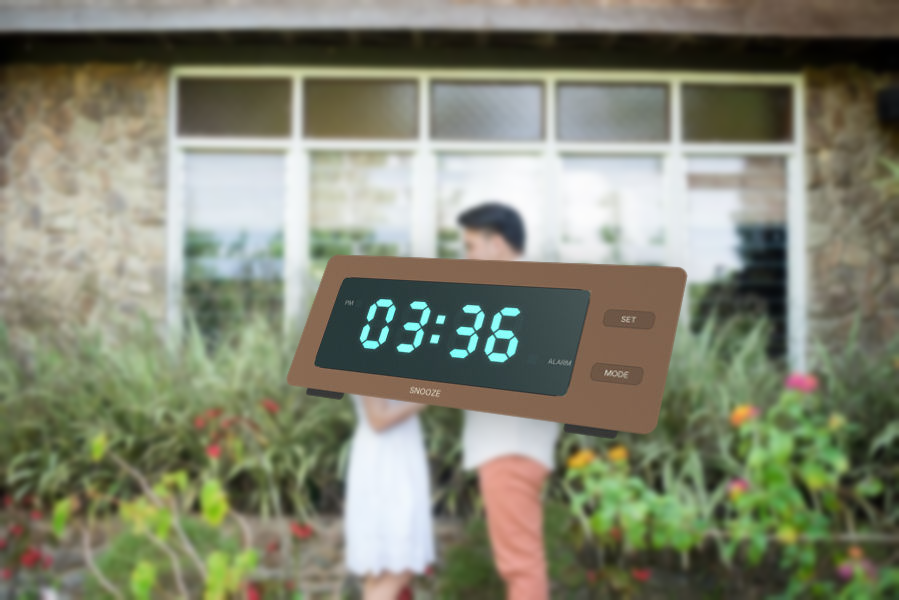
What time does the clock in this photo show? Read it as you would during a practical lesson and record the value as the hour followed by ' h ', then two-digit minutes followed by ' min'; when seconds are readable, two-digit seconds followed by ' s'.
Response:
3 h 36 min
